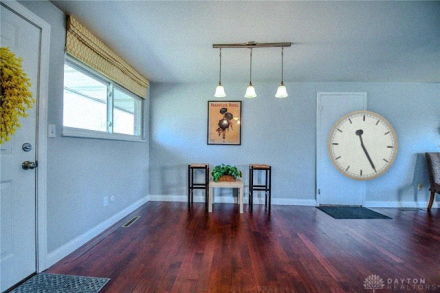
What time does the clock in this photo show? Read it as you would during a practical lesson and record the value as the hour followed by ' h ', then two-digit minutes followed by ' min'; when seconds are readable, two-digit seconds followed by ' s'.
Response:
11 h 25 min
